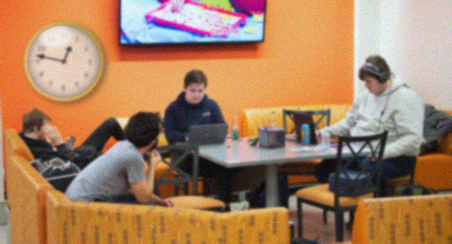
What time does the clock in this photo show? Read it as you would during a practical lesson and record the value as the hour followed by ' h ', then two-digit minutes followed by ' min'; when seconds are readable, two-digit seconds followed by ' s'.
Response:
12 h 47 min
